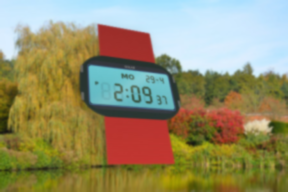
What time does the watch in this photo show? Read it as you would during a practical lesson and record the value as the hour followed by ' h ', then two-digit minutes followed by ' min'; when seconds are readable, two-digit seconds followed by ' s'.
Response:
2 h 09 min
